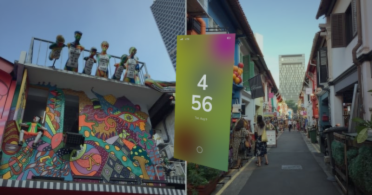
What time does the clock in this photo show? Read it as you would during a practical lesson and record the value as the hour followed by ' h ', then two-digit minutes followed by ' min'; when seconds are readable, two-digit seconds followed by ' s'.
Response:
4 h 56 min
